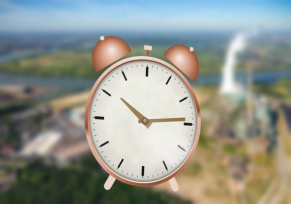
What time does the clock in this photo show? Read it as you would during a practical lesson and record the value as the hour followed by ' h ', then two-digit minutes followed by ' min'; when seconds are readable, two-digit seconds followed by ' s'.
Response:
10 h 14 min
